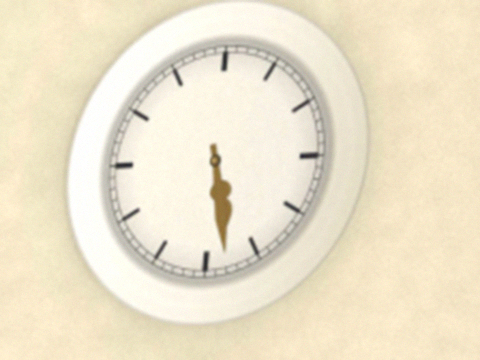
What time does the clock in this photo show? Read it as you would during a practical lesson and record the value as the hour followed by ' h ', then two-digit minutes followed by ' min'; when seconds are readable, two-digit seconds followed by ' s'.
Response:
5 h 28 min
